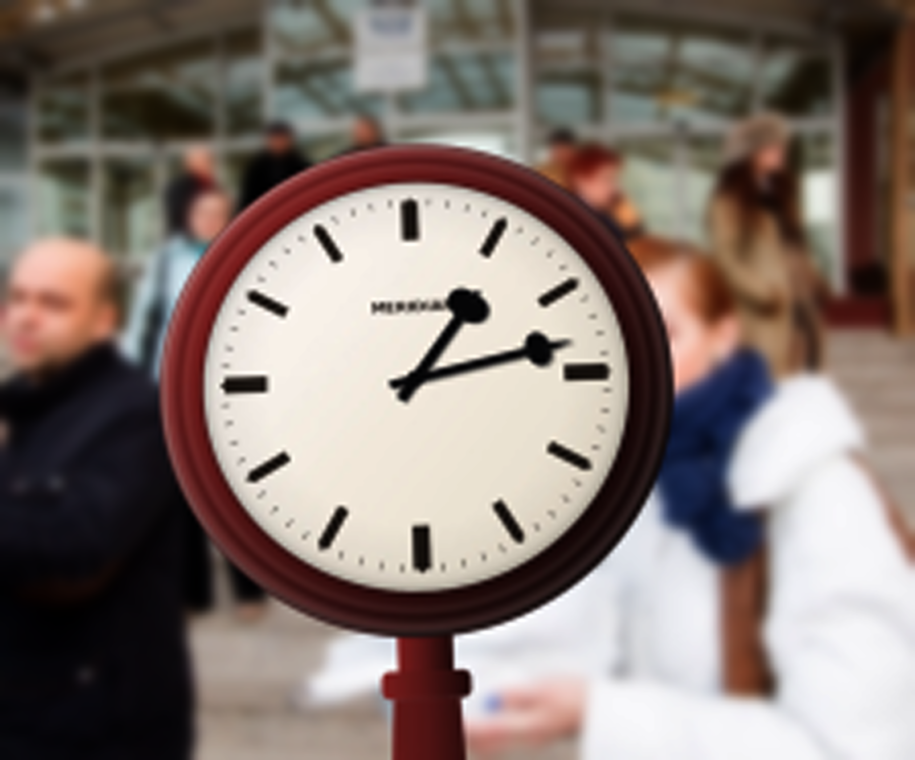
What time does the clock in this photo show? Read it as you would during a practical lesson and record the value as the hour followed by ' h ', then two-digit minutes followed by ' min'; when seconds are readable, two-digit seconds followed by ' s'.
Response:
1 h 13 min
